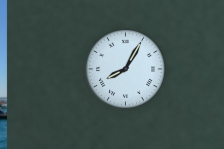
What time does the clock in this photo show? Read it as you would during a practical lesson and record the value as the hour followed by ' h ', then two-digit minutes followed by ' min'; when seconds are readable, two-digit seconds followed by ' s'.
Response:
8 h 05 min
